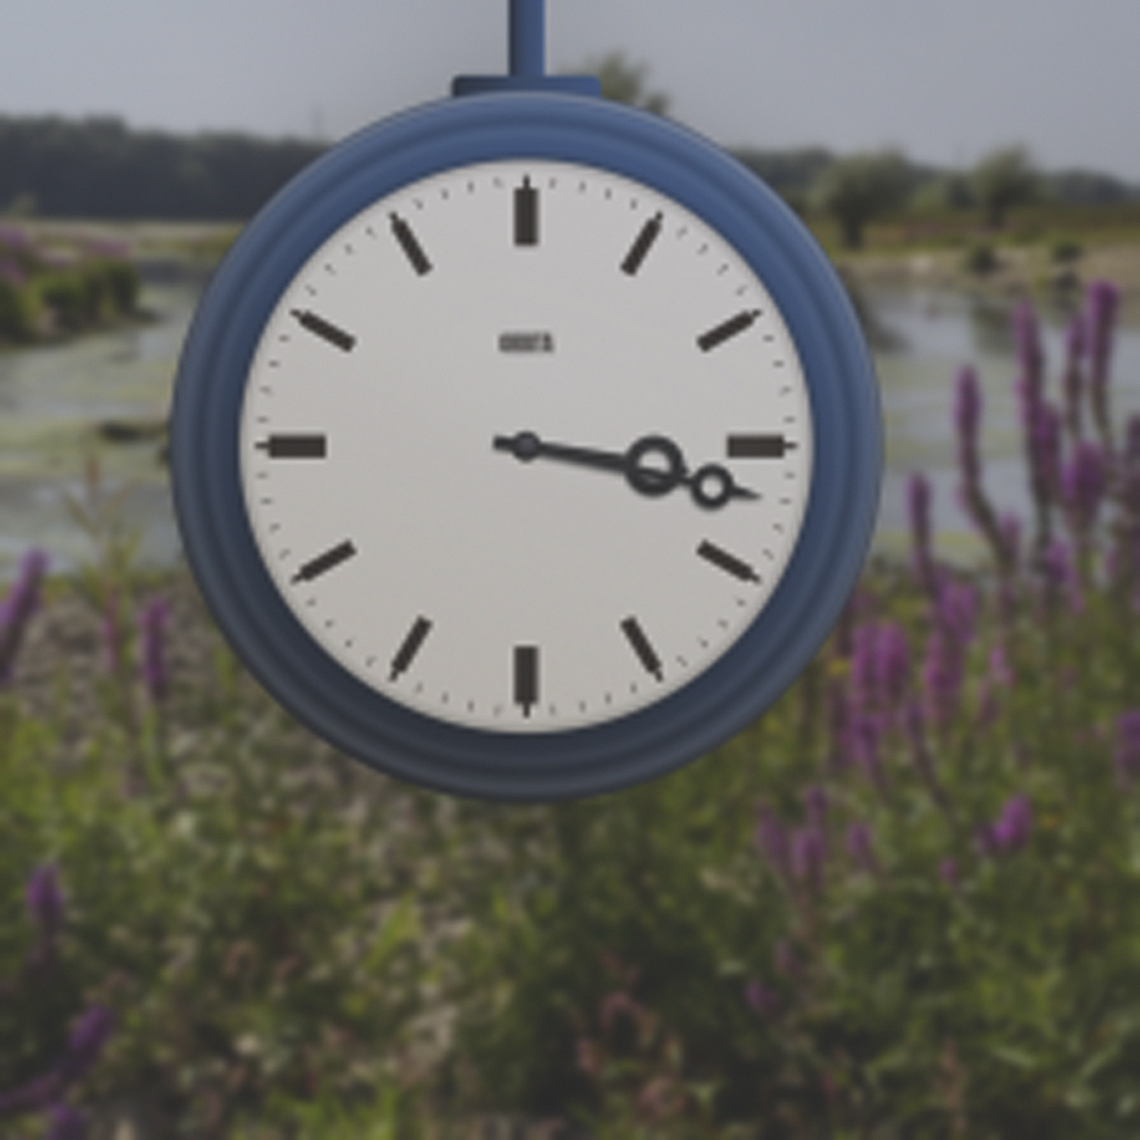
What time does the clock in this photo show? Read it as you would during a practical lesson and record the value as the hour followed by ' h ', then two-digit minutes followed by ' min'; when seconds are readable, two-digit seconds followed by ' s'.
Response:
3 h 17 min
